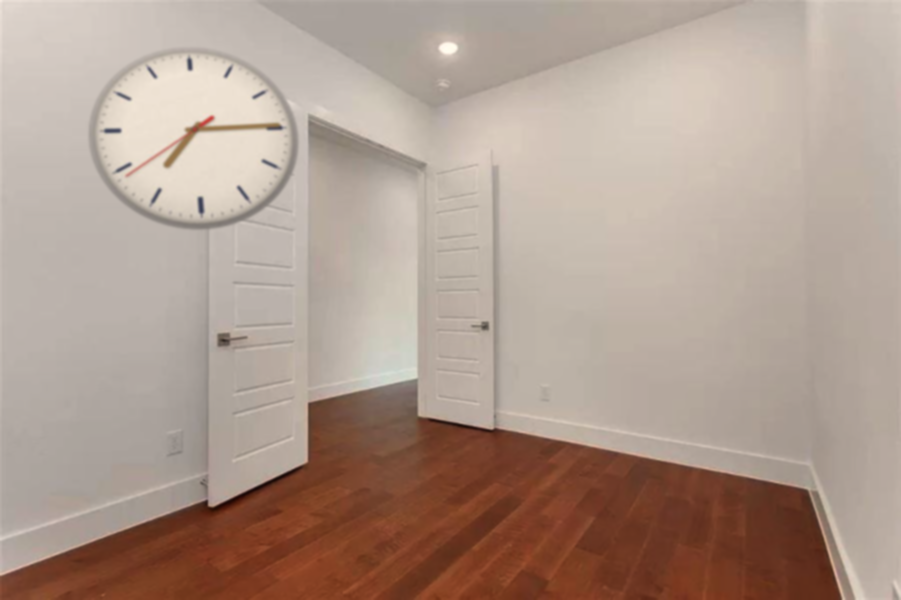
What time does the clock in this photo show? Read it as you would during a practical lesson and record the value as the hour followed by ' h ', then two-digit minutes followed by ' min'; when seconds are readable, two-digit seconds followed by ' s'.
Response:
7 h 14 min 39 s
